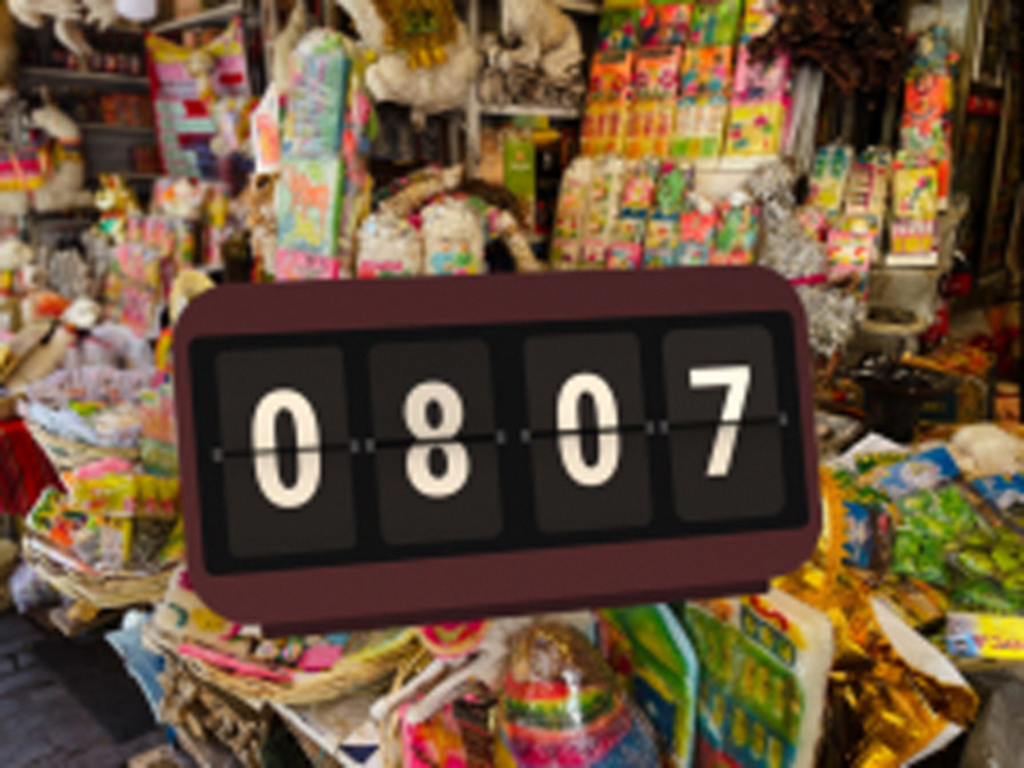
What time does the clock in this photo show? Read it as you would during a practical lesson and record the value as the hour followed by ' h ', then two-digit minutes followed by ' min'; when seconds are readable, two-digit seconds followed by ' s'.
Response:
8 h 07 min
